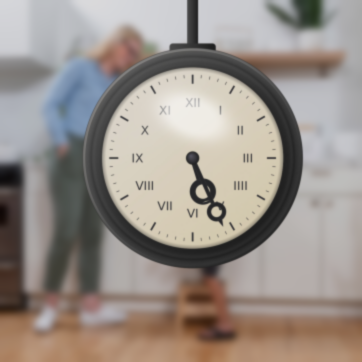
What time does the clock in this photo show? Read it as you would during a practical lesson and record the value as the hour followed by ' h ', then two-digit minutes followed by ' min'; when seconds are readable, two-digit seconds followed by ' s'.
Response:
5 h 26 min
